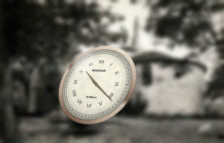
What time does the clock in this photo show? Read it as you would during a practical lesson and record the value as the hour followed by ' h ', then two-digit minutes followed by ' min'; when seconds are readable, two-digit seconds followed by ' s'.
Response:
10 h 21 min
